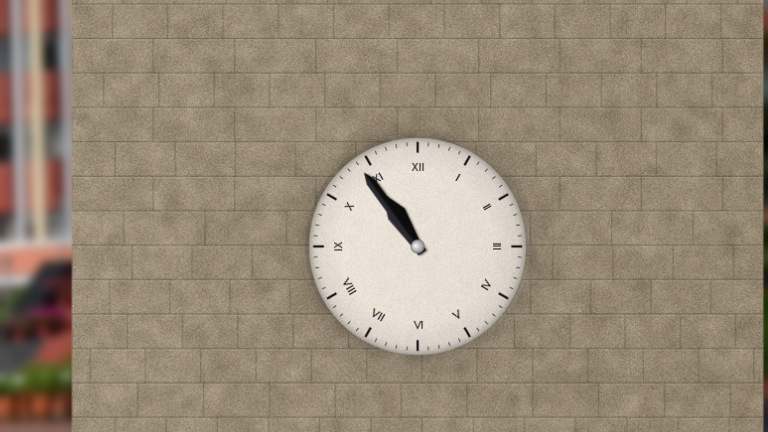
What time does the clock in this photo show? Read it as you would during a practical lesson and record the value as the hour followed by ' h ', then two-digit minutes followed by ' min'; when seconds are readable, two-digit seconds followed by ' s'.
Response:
10 h 54 min
